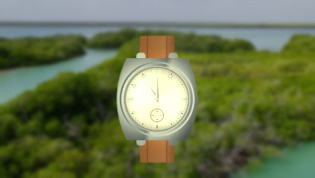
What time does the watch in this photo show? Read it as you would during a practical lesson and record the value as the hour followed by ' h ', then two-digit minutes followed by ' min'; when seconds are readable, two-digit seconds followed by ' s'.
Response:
11 h 00 min
